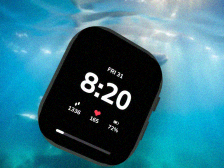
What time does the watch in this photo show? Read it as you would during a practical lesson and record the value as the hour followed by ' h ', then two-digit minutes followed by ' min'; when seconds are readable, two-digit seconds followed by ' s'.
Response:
8 h 20 min
